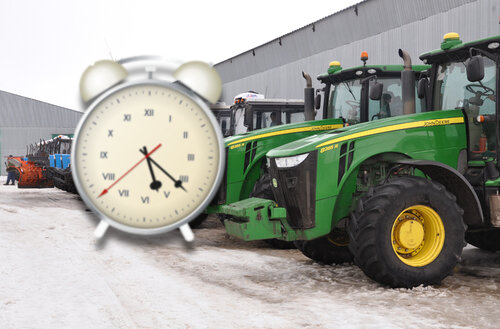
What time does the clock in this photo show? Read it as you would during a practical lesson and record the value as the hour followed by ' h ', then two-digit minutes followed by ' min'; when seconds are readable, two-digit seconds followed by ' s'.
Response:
5 h 21 min 38 s
